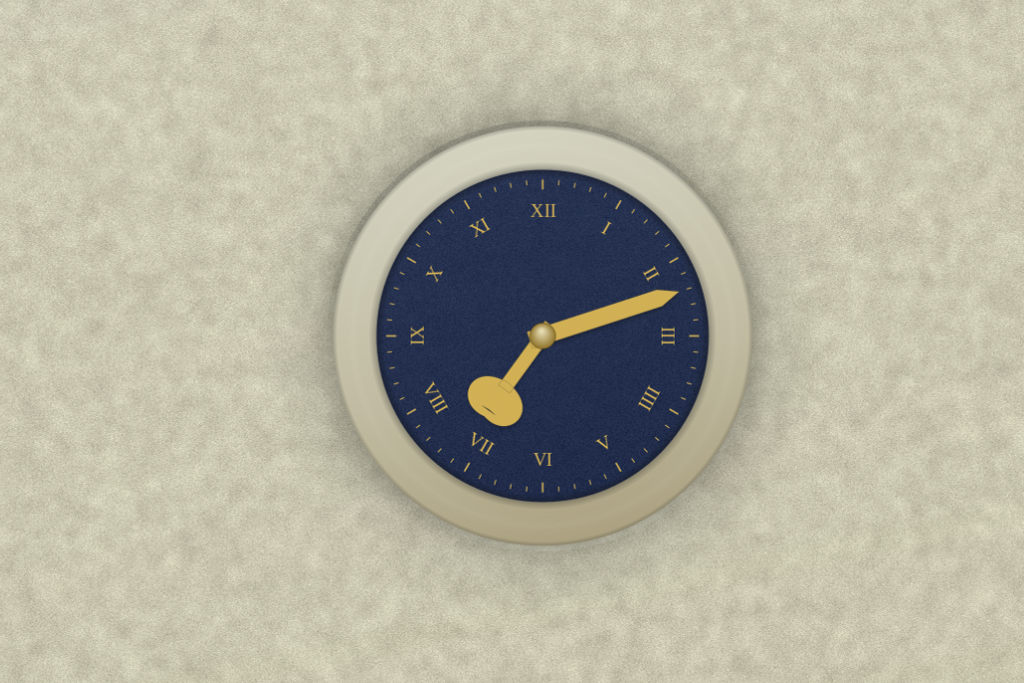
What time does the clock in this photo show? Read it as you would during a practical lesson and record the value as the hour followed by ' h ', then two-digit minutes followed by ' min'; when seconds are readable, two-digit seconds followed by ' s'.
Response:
7 h 12 min
